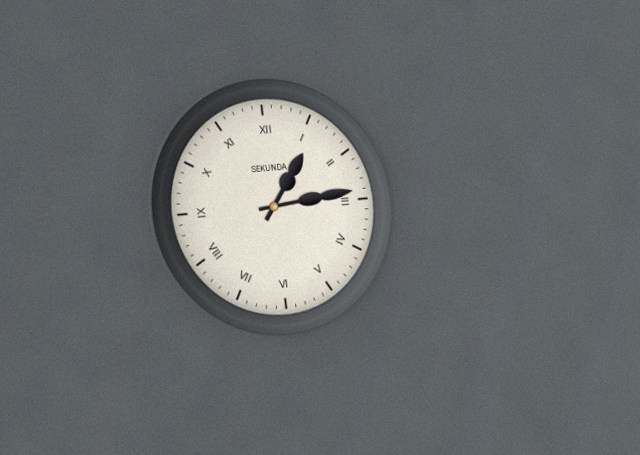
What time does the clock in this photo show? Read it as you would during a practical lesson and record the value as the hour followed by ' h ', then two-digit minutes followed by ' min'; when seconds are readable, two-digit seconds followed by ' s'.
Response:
1 h 14 min
